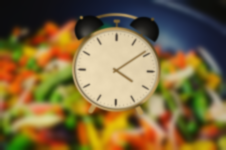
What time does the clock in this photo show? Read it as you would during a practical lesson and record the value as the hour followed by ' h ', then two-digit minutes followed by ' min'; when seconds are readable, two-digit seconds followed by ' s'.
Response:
4 h 09 min
